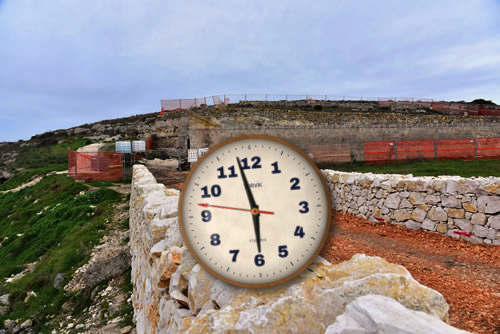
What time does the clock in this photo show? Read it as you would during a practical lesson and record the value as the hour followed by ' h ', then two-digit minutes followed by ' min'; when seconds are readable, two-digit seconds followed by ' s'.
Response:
5 h 57 min 47 s
